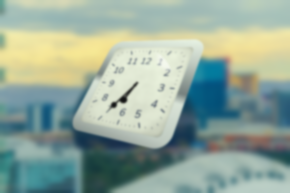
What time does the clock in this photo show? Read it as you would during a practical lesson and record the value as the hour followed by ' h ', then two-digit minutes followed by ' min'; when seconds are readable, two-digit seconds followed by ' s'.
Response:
6 h 35 min
